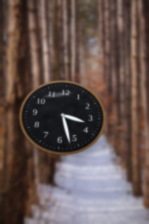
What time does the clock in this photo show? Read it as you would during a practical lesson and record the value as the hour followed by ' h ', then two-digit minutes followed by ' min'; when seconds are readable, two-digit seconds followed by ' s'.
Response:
3 h 27 min
